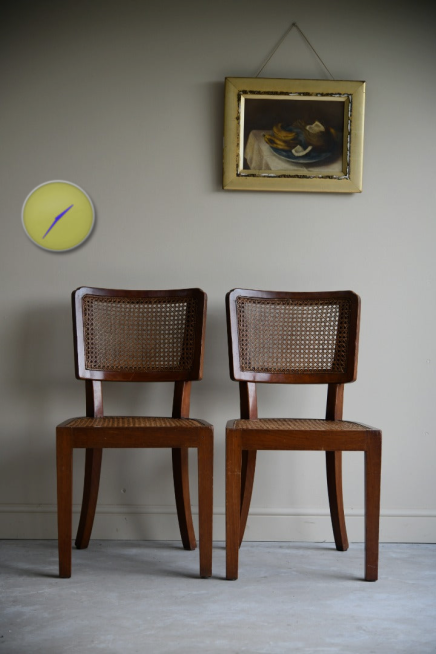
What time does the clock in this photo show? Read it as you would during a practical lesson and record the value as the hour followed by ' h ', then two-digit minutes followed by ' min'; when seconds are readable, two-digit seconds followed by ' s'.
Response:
1 h 36 min
